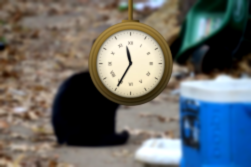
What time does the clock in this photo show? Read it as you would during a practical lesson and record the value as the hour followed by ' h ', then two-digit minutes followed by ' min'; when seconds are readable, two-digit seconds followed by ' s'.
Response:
11 h 35 min
